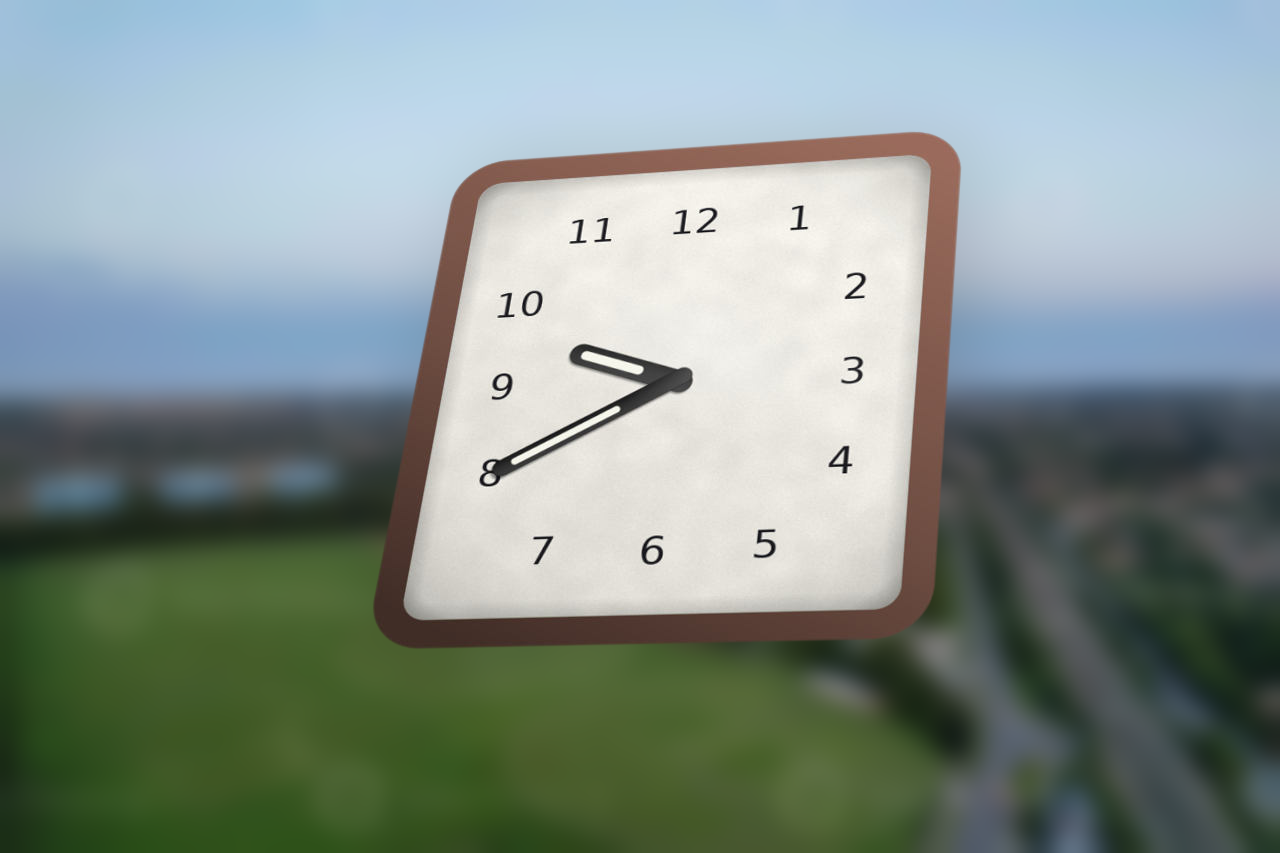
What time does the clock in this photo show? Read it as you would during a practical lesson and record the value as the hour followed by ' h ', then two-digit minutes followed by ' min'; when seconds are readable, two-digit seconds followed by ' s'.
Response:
9 h 40 min
